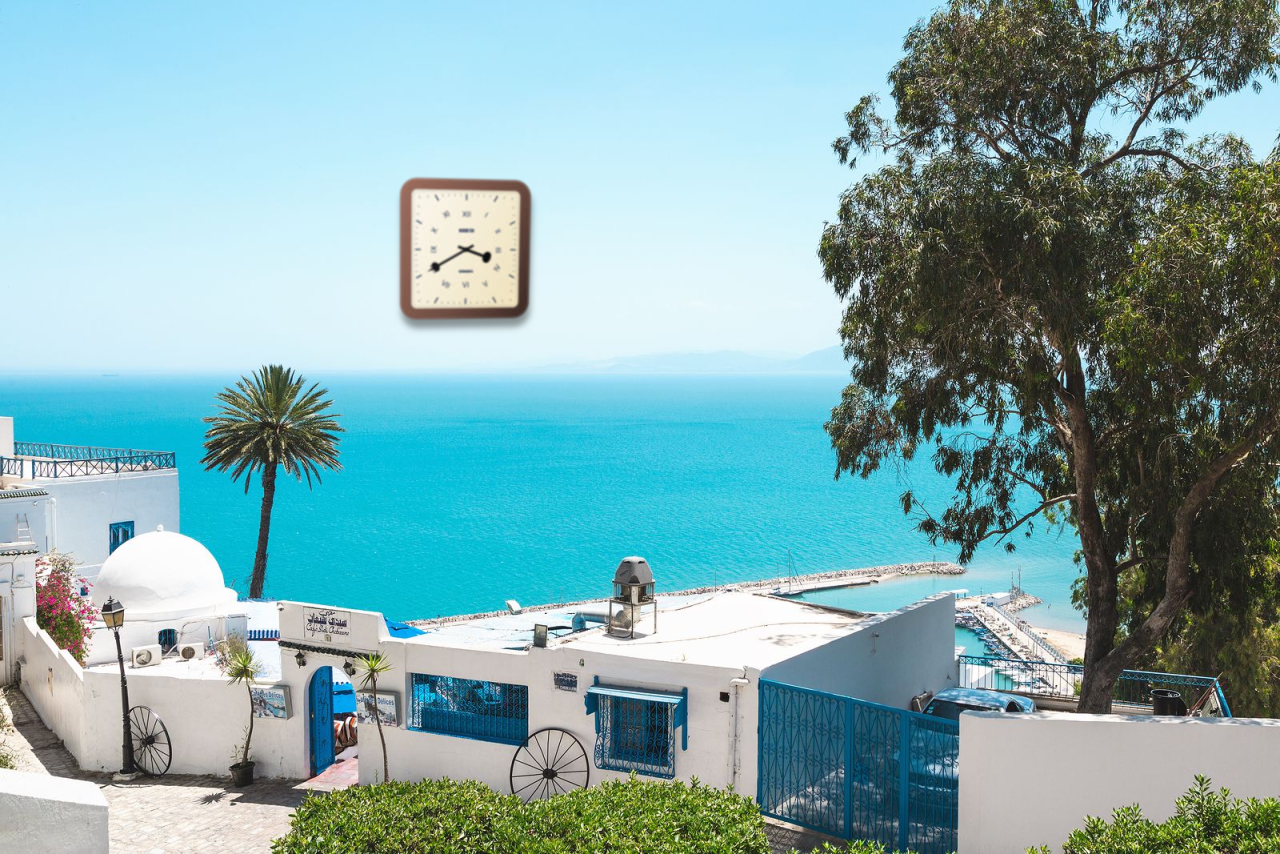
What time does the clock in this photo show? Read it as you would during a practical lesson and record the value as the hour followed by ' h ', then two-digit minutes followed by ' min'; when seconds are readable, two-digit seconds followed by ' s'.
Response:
3 h 40 min
